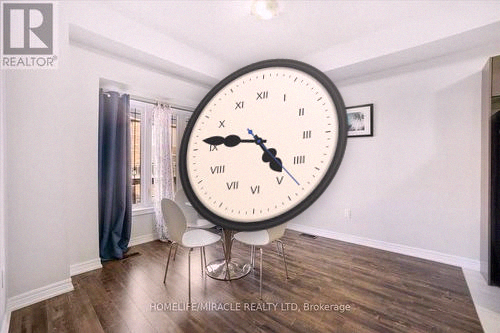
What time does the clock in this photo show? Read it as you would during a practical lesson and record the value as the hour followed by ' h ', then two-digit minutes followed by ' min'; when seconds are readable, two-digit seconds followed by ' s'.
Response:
4 h 46 min 23 s
